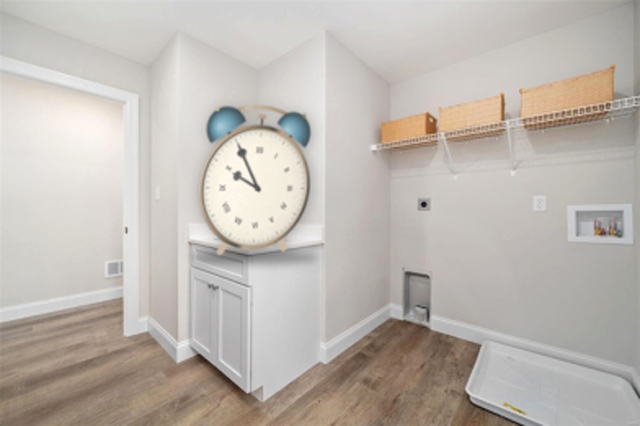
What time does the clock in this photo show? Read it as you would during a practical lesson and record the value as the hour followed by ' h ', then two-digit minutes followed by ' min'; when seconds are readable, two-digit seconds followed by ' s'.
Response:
9 h 55 min
